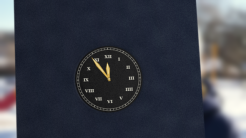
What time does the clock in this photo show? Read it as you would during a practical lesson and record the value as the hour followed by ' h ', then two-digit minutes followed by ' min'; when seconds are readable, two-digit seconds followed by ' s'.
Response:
11 h 54 min
